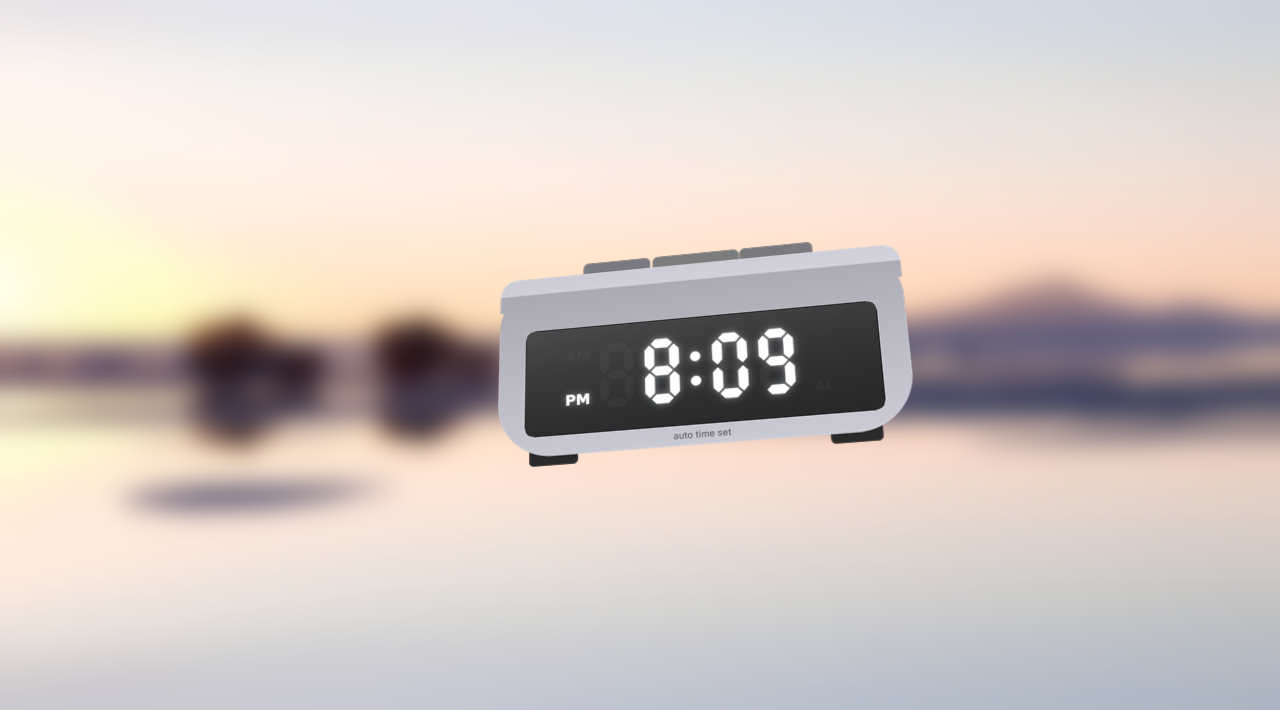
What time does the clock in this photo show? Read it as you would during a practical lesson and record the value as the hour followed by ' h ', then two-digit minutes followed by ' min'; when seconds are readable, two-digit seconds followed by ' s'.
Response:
8 h 09 min
